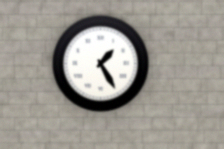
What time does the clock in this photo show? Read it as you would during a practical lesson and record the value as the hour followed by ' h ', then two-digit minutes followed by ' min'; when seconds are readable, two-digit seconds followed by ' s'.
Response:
1 h 25 min
